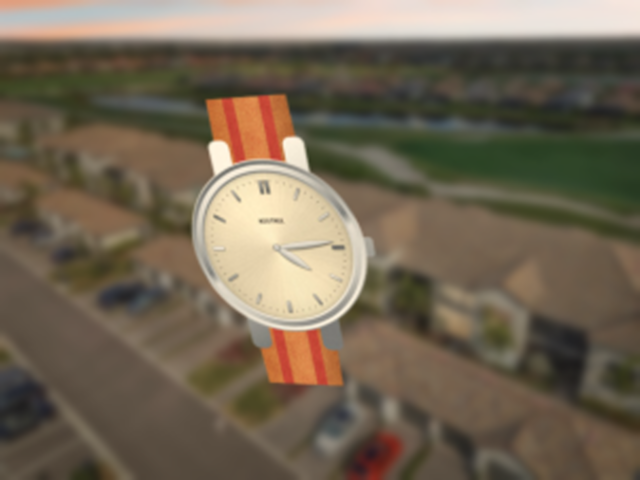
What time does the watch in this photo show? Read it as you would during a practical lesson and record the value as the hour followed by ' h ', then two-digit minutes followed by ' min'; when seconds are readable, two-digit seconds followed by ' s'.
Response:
4 h 14 min
